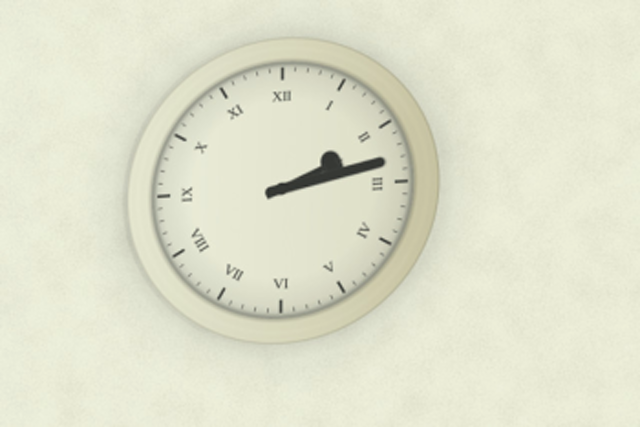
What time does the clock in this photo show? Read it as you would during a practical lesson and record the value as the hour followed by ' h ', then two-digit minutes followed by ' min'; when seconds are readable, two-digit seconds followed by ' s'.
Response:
2 h 13 min
